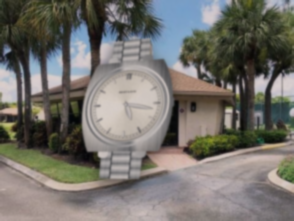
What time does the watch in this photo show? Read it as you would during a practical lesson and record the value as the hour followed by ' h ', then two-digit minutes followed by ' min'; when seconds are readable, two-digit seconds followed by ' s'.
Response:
5 h 17 min
